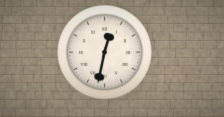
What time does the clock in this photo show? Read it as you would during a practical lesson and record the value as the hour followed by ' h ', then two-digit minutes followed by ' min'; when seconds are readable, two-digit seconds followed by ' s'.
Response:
12 h 32 min
